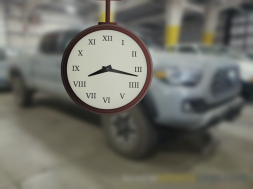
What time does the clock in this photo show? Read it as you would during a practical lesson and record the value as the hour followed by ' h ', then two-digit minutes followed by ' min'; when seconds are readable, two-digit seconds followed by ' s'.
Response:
8 h 17 min
